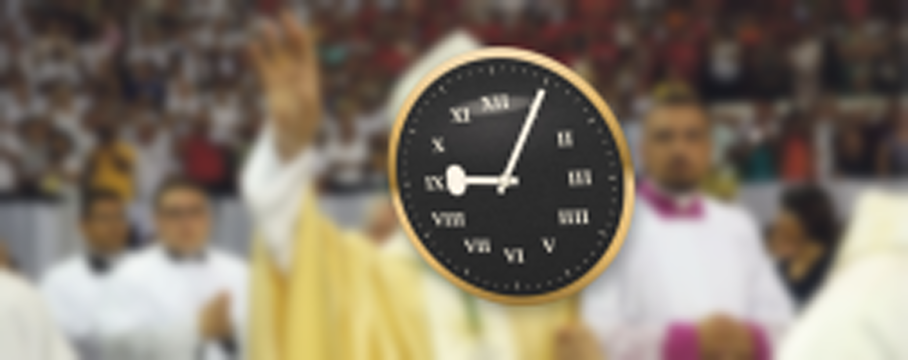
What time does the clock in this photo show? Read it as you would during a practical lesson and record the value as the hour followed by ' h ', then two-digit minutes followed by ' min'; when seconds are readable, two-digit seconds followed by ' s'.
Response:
9 h 05 min
